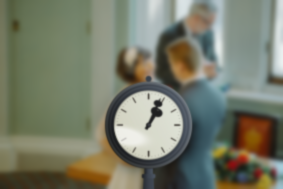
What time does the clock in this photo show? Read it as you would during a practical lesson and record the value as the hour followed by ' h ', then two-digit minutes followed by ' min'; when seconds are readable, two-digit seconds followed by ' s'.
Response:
1 h 04 min
